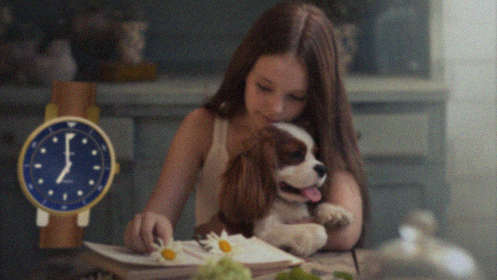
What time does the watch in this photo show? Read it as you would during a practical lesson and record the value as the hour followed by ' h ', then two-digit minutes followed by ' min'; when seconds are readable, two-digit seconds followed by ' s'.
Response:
6 h 59 min
